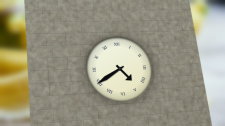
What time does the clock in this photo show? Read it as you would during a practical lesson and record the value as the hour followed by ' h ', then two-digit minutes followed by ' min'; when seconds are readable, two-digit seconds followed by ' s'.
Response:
4 h 40 min
